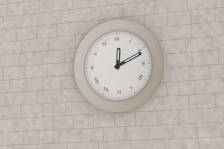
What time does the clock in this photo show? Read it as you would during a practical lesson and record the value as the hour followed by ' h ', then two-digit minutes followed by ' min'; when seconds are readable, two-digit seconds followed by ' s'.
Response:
12 h 11 min
